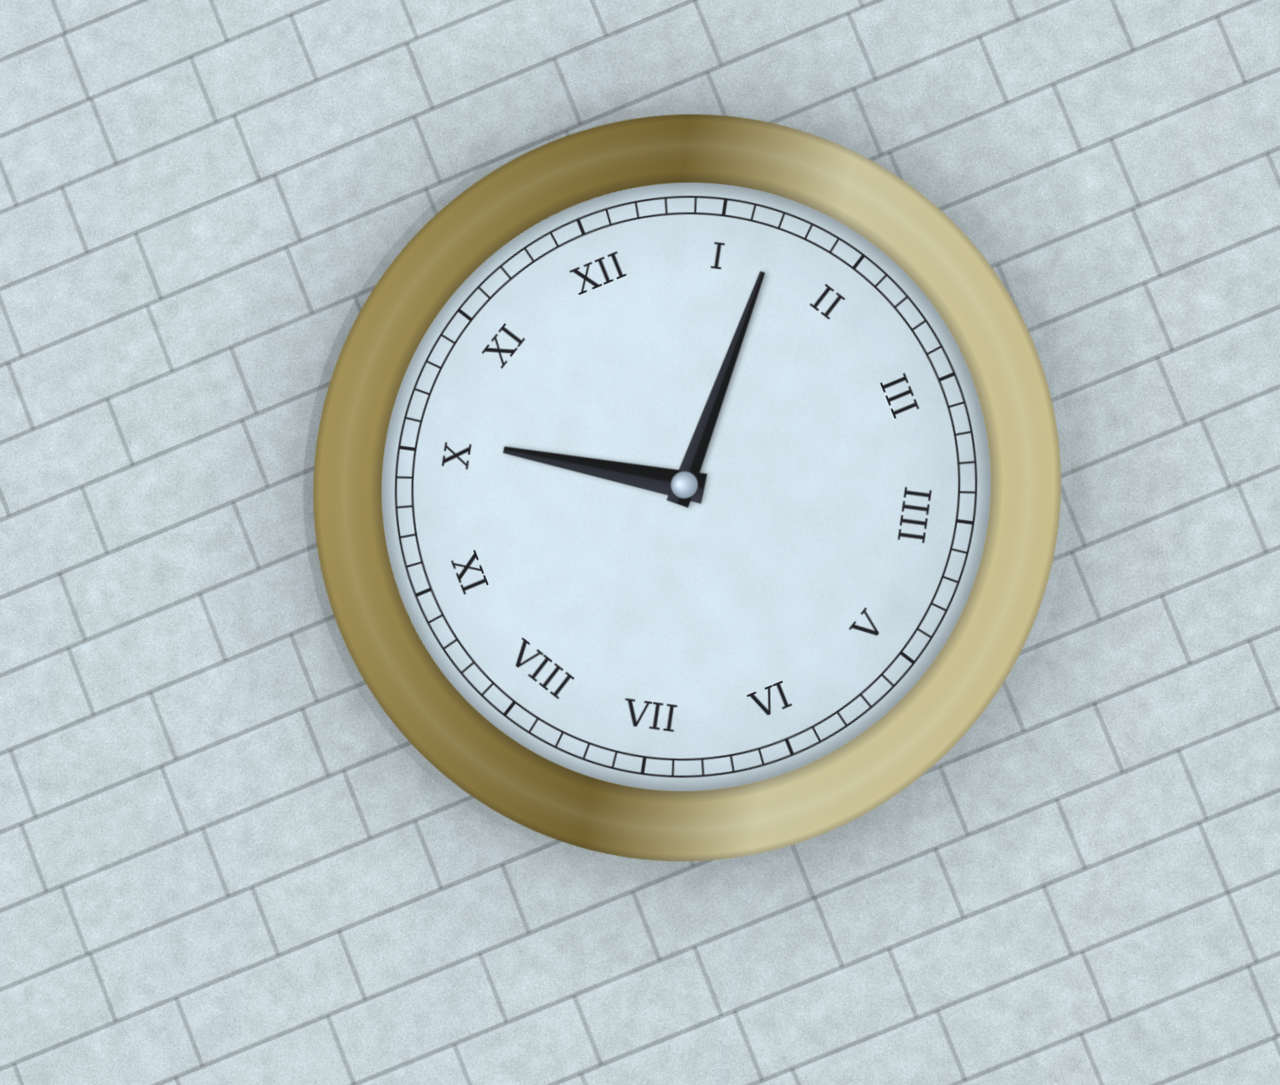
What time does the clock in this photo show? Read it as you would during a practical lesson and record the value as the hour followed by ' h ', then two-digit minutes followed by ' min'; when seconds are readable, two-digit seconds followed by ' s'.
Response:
10 h 07 min
